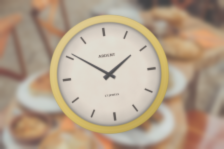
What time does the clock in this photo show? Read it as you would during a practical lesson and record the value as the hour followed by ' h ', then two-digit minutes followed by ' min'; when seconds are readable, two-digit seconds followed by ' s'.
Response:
1 h 51 min
